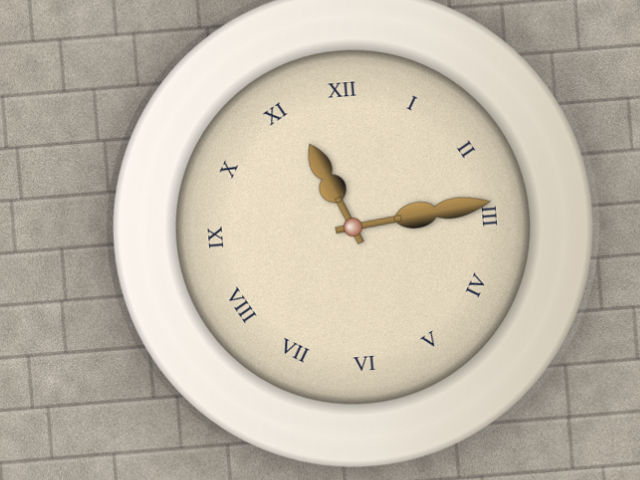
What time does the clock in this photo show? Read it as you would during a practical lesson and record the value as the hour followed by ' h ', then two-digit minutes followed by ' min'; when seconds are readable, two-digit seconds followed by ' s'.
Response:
11 h 14 min
